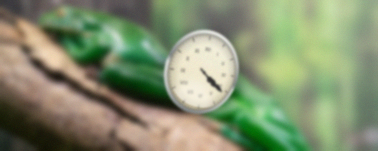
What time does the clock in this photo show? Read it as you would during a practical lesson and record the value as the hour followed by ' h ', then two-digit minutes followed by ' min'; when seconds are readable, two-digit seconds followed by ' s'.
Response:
4 h 21 min
